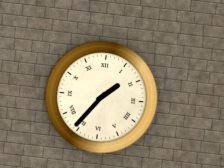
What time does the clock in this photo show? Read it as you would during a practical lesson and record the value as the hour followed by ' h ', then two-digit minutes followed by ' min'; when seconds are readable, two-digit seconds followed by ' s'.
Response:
1 h 36 min
